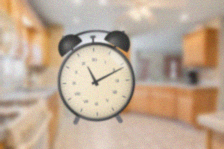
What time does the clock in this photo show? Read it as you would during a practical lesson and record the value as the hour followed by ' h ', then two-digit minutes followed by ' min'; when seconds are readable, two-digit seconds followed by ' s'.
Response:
11 h 11 min
